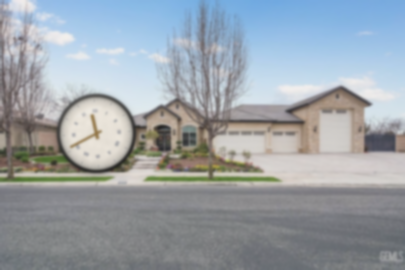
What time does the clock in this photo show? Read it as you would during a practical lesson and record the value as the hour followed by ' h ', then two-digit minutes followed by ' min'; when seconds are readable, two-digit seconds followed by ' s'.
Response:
11 h 41 min
